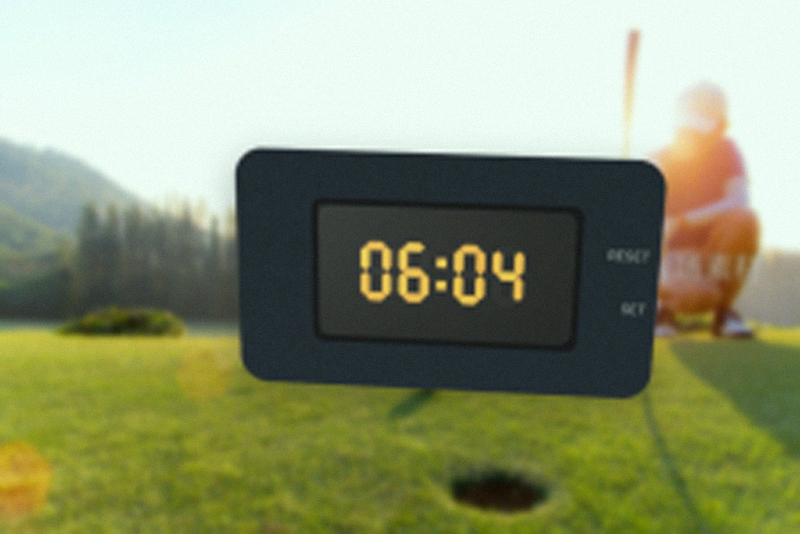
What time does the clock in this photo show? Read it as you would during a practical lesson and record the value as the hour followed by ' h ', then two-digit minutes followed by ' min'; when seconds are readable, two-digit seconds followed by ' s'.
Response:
6 h 04 min
